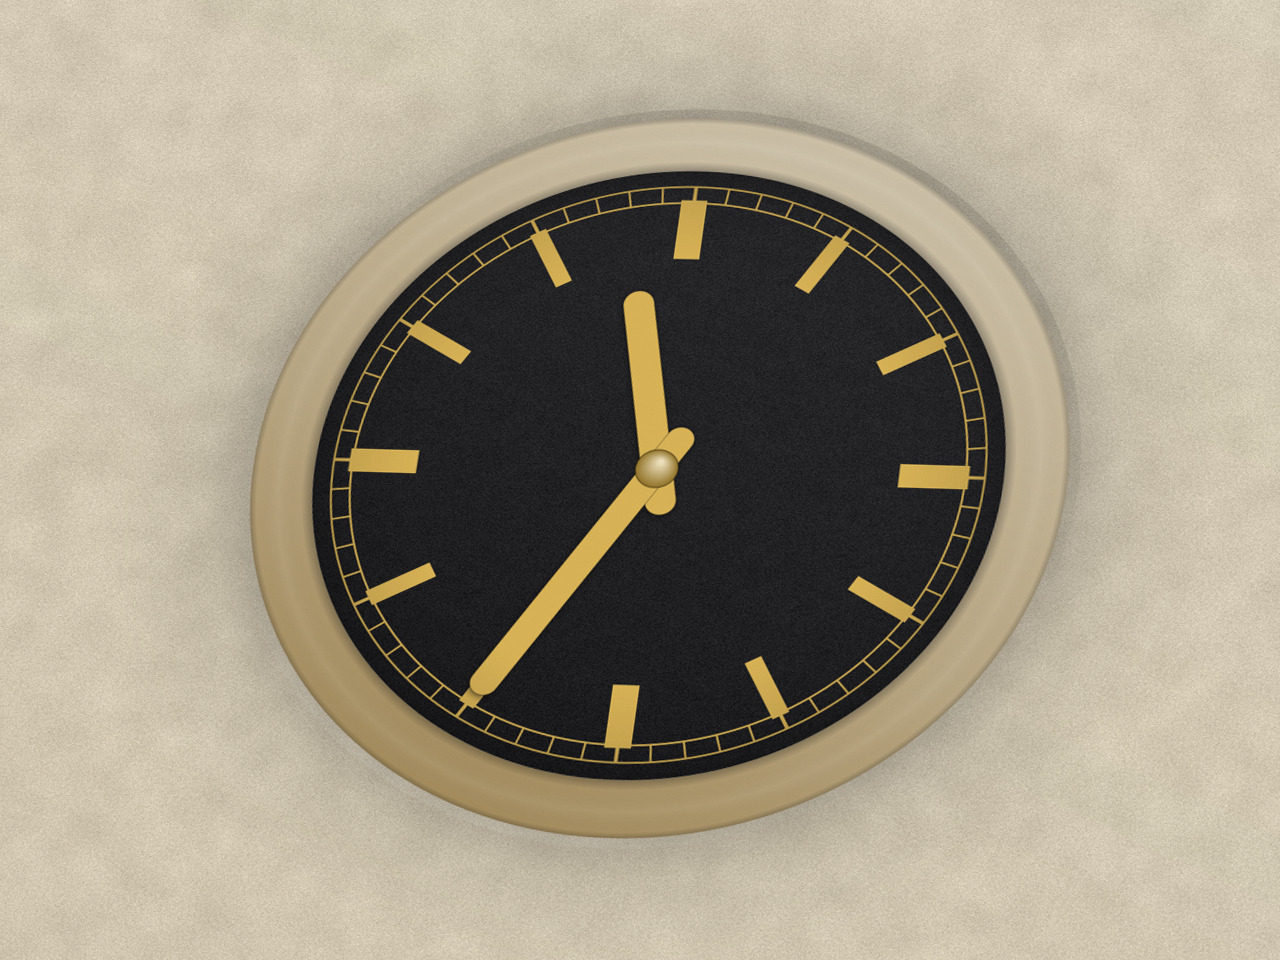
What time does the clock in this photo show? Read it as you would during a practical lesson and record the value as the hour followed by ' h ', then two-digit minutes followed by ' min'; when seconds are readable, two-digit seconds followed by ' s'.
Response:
11 h 35 min
